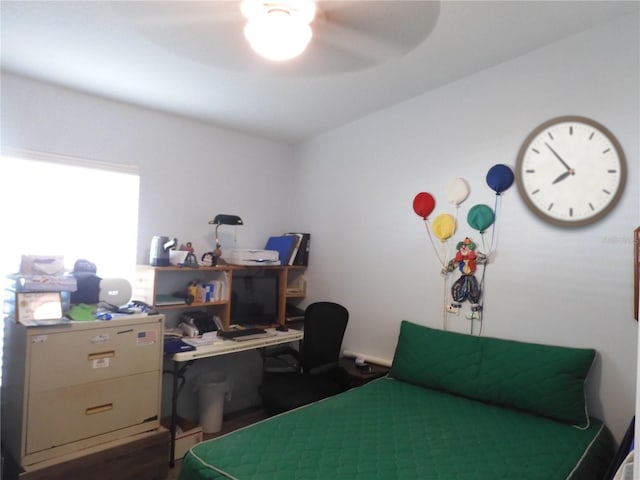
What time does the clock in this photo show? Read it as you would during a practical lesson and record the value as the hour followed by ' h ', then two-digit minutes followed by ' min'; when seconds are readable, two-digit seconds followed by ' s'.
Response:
7 h 53 min
